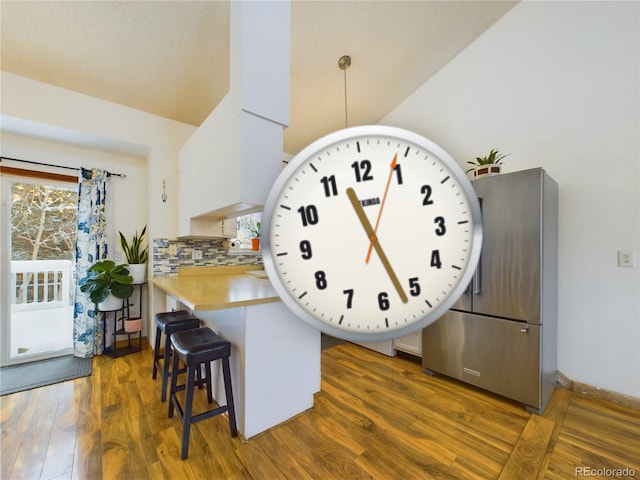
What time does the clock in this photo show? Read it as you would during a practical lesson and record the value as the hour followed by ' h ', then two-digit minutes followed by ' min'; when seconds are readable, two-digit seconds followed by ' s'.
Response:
11 h 27 min 04 s
